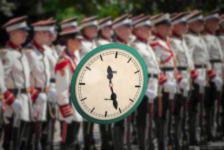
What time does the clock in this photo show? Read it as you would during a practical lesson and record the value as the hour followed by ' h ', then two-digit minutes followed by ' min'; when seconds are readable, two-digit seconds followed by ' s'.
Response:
11 h 26 min
